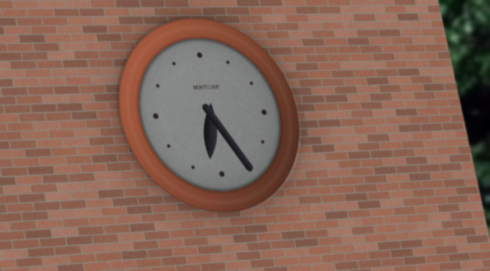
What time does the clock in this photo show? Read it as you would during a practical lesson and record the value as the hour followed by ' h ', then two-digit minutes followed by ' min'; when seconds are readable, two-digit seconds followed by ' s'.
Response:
6 h 25 min
